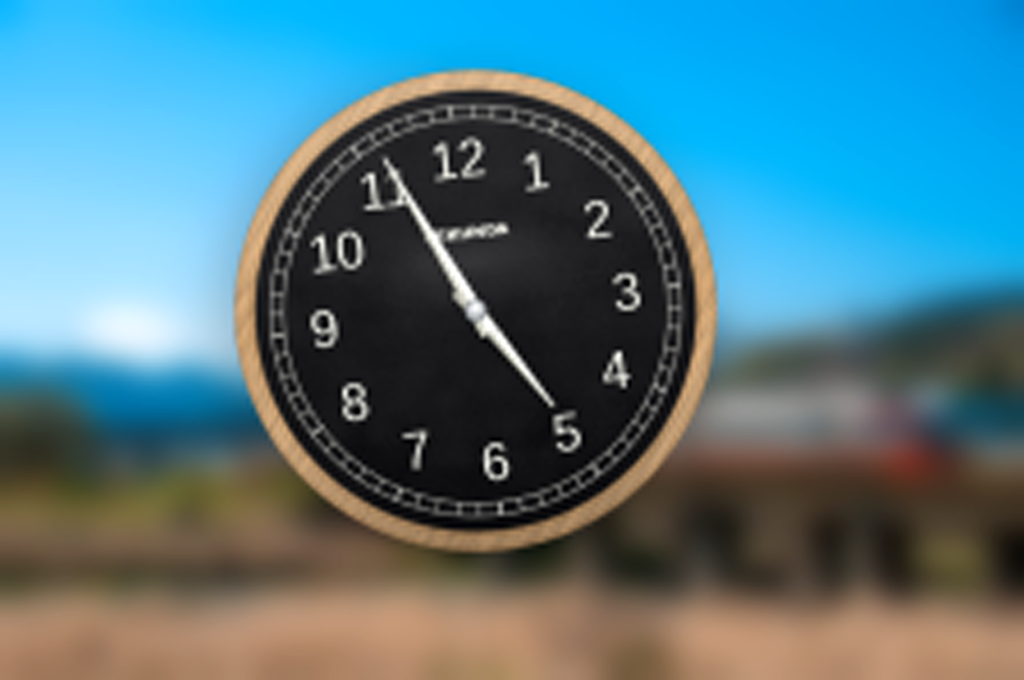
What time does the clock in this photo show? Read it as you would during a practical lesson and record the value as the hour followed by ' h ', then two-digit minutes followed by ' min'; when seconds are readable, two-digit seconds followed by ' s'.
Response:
4 h 56 min
